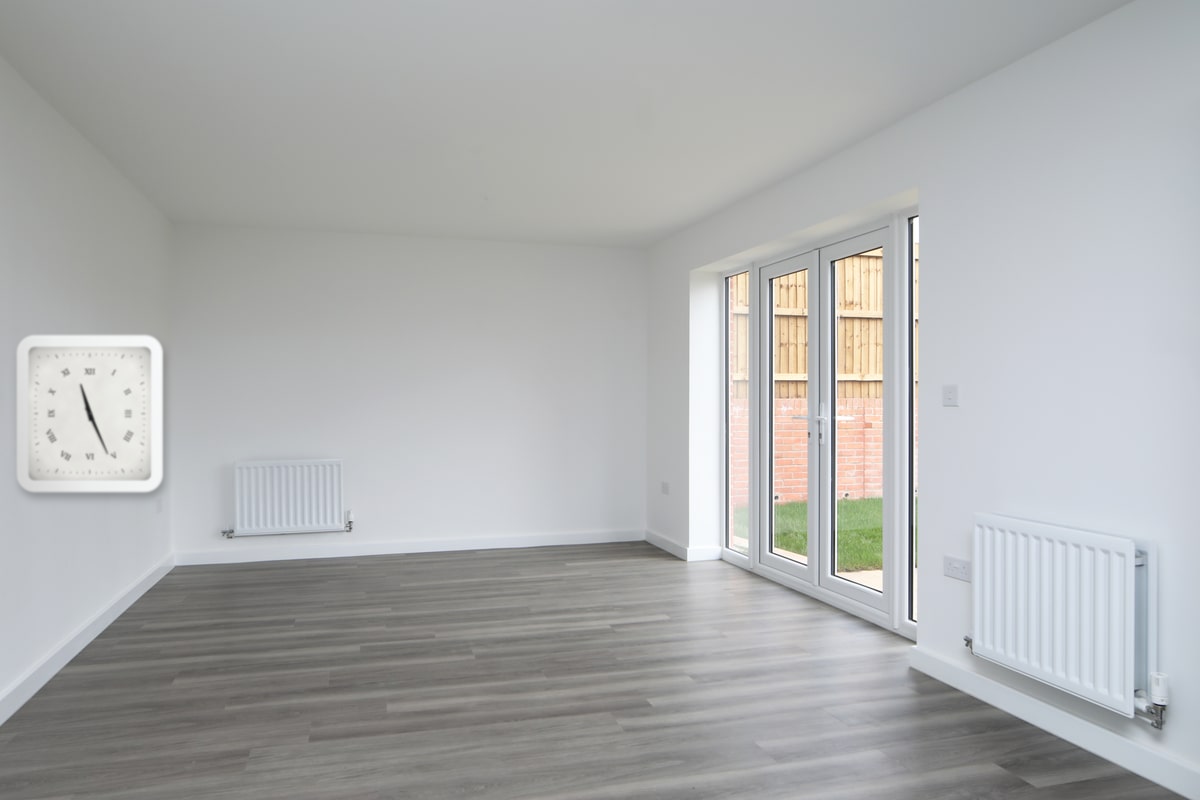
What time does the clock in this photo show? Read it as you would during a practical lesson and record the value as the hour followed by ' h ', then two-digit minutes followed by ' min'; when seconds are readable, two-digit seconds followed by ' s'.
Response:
11 h 26 min
